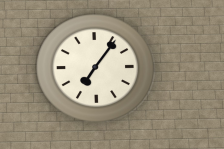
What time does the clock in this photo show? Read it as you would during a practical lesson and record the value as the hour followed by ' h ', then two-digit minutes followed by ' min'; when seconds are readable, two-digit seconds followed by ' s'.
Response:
7 h 06 min
